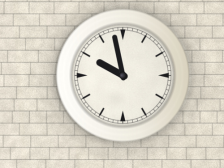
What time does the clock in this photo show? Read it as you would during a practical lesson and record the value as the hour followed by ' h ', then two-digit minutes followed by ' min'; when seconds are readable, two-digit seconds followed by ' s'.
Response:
9 h 58 min
